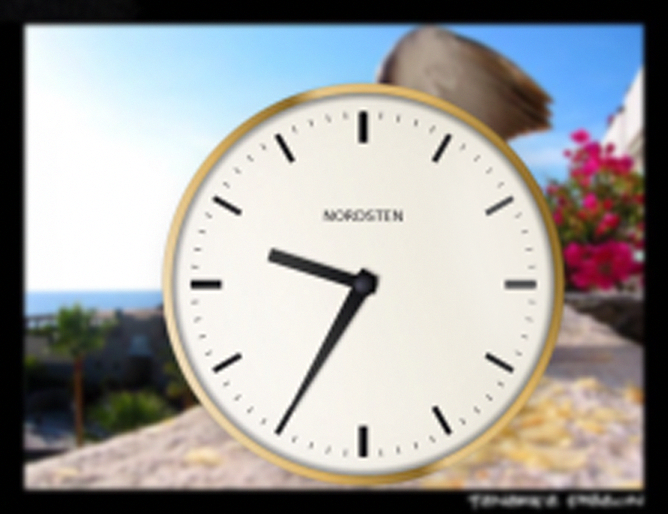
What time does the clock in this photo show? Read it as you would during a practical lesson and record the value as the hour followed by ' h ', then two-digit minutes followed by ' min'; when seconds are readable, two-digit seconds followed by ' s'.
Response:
9 h 35 min
